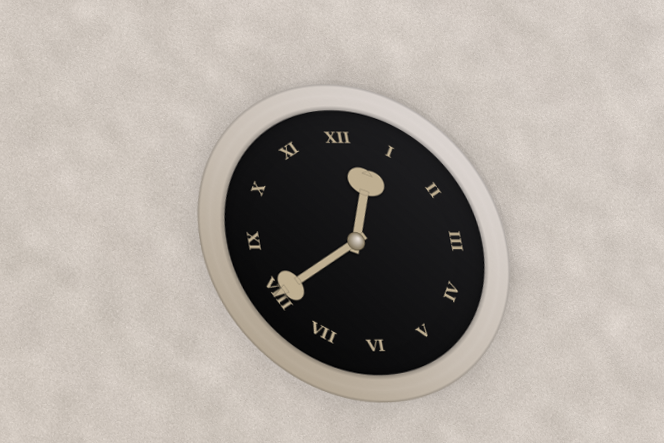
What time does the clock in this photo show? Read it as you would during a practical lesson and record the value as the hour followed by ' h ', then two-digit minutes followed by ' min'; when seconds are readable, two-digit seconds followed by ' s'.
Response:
12 h 40 min
